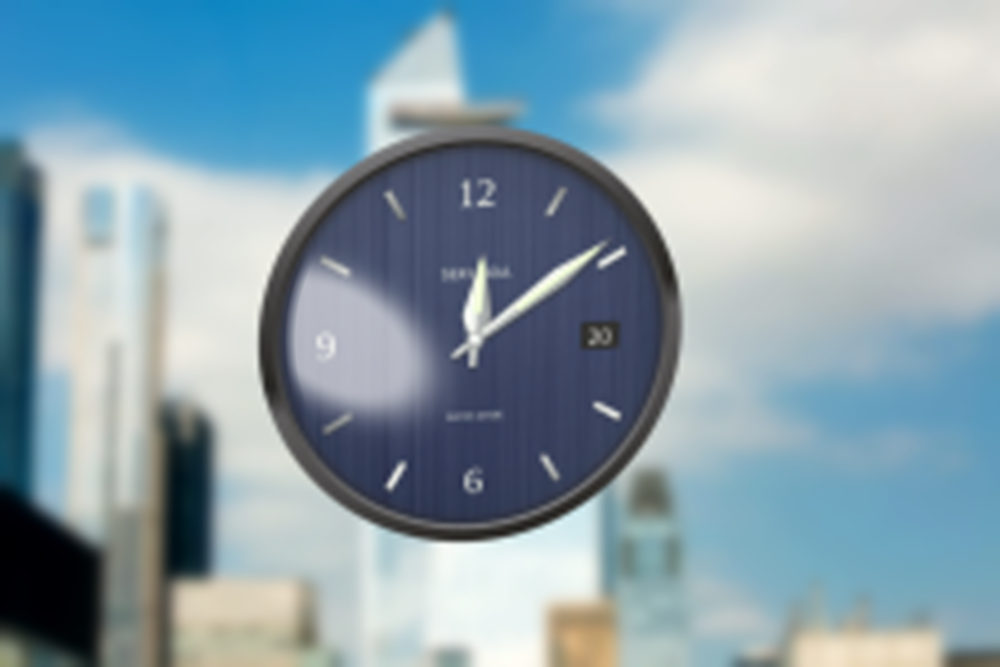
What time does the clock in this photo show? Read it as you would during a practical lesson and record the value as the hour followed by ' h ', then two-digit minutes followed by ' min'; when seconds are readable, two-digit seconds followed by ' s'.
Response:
12 h 09 min
